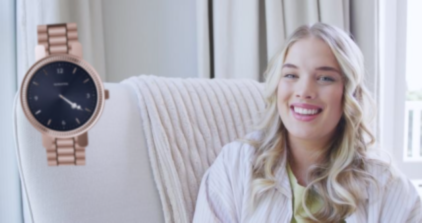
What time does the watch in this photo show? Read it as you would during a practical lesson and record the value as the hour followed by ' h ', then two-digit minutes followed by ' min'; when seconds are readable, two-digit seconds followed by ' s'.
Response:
4 h 21 min
